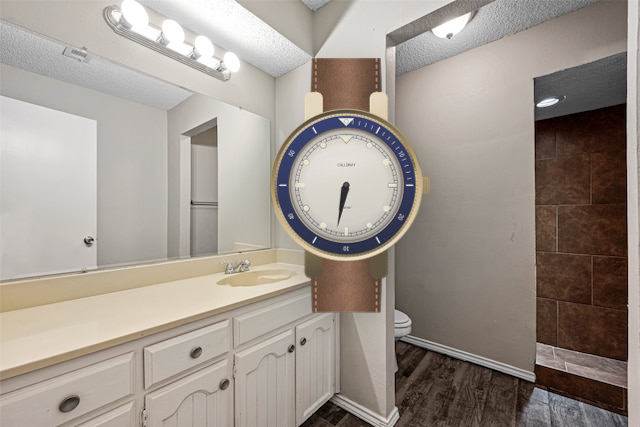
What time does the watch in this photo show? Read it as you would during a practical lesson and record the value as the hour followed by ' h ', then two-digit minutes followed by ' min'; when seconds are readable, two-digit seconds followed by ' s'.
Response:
6 h 32 min
